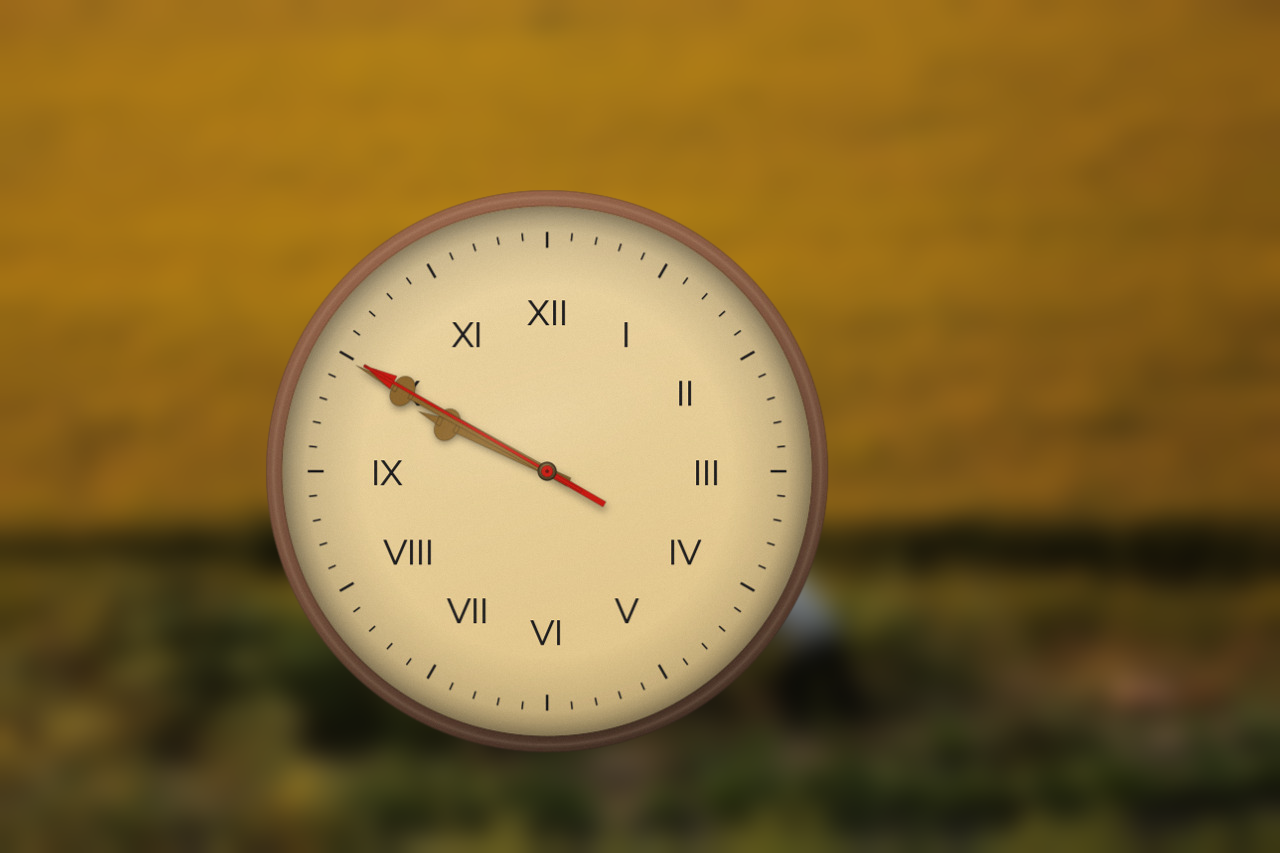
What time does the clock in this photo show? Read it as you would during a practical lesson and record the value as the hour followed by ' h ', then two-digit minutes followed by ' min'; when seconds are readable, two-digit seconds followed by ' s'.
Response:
9 h 49 min 50 s
